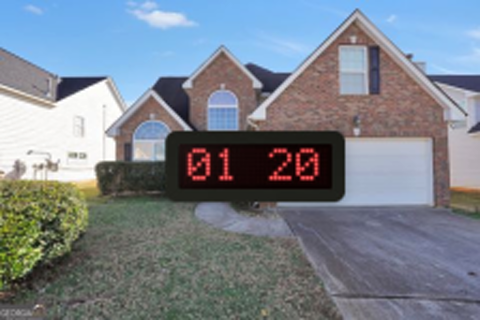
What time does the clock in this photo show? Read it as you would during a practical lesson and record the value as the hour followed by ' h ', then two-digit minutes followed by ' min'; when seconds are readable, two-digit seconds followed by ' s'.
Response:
1 h 20 min
